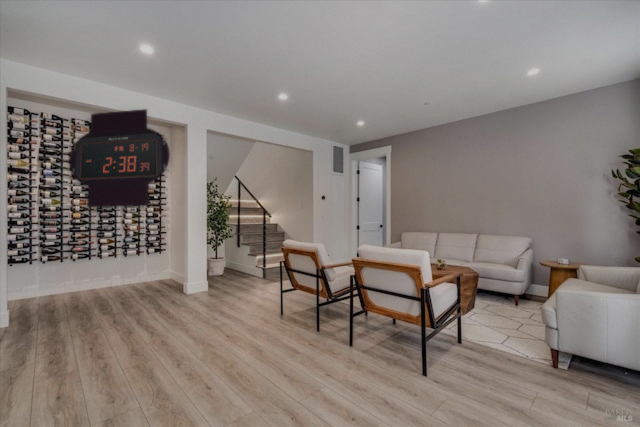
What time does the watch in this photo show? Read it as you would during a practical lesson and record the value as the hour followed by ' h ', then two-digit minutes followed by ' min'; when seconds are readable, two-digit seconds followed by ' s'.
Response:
2 h 38 min
